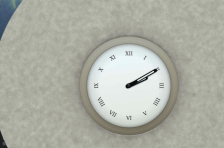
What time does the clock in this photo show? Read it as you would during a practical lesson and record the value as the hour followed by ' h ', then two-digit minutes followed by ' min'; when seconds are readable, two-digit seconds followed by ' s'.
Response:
2 h 10 min
